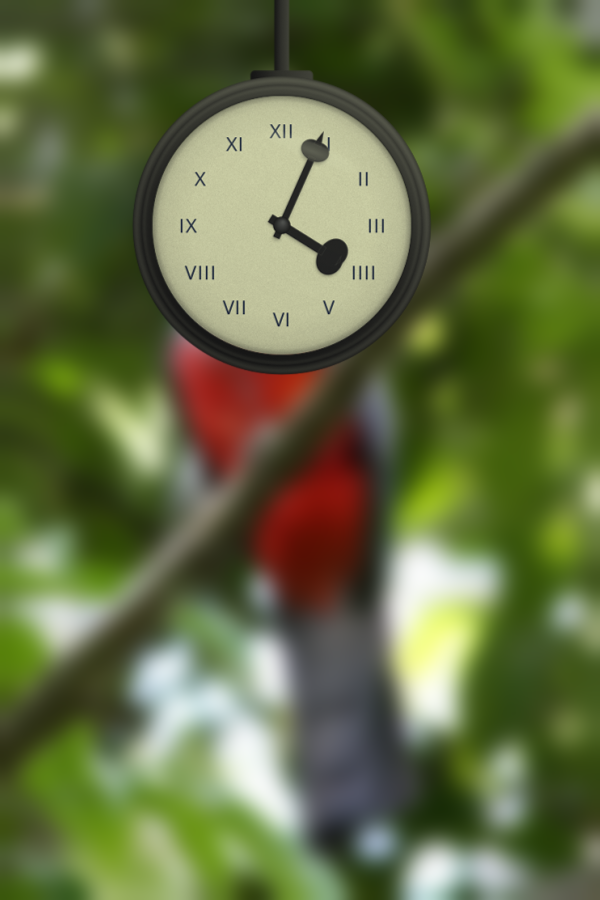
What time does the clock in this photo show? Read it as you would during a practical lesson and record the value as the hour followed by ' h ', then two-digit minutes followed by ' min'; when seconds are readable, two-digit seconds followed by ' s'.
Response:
4 h 04 min
